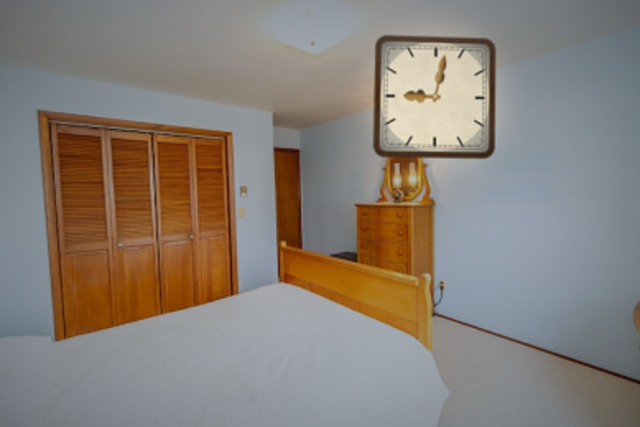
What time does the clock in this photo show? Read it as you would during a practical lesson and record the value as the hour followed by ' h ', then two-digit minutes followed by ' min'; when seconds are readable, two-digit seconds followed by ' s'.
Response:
9 h 02 min
